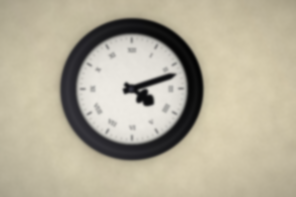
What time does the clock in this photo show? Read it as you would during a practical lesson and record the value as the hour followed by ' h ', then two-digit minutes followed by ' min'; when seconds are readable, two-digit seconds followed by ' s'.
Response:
4 h 12 min
